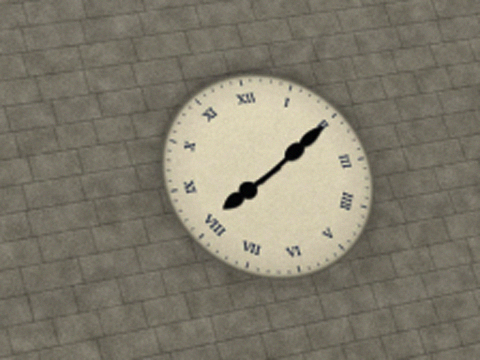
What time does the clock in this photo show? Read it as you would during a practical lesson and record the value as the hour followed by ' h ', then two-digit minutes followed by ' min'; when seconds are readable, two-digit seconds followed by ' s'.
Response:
8 h 10 min
